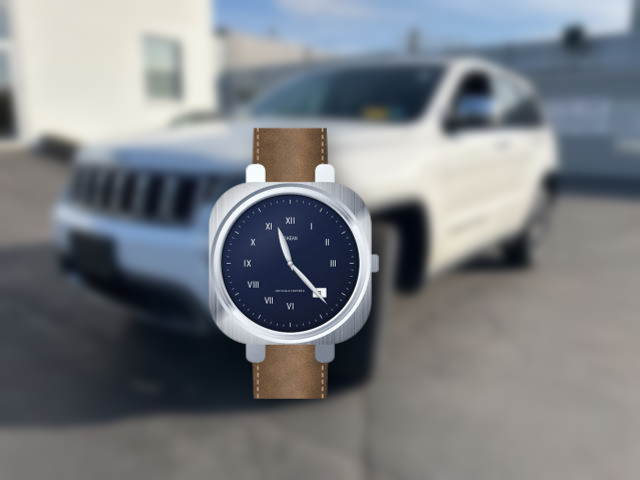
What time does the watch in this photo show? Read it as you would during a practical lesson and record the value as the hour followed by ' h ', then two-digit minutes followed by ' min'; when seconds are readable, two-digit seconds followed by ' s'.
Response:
11 h 23 min
